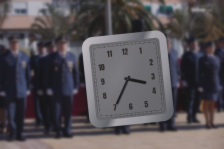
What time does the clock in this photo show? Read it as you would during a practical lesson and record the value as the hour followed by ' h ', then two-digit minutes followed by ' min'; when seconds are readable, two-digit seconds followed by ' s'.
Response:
3 h 35 min
